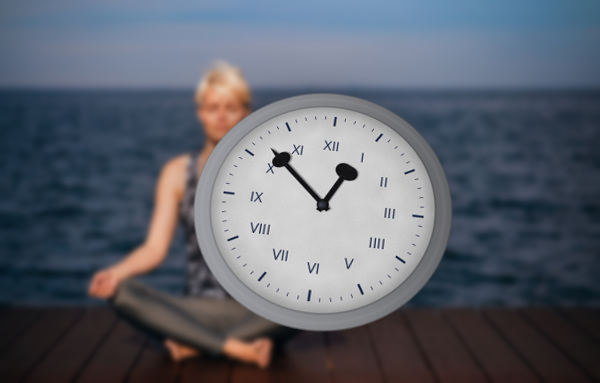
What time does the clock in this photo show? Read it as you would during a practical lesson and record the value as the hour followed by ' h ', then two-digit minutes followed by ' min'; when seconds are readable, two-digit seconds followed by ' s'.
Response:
12 h 52 min
